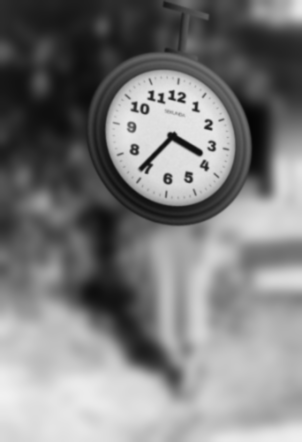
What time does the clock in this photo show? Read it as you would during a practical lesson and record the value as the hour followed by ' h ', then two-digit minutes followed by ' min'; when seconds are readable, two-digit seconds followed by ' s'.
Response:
3 h 36 min
